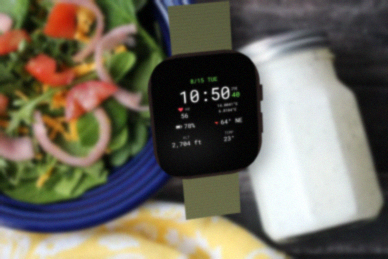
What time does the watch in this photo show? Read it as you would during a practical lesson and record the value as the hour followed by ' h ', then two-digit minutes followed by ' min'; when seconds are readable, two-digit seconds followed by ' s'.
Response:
10 h 50 min
